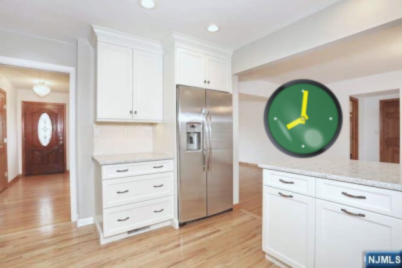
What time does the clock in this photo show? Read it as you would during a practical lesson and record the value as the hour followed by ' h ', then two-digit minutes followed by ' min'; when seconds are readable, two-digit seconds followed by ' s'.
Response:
8 h 01 min
